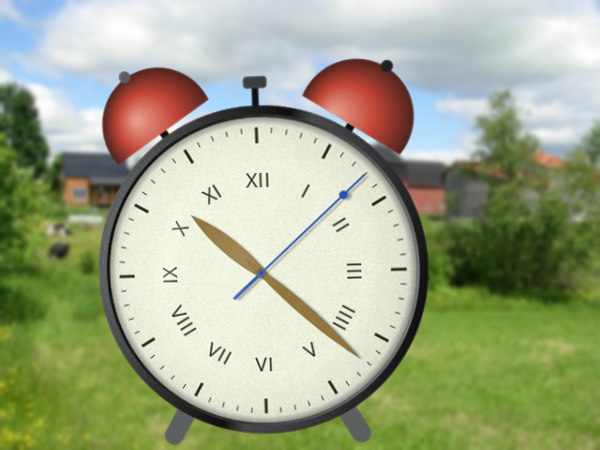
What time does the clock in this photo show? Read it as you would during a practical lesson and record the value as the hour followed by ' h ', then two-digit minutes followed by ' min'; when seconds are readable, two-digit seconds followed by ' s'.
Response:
10 h 22 min 08 s
